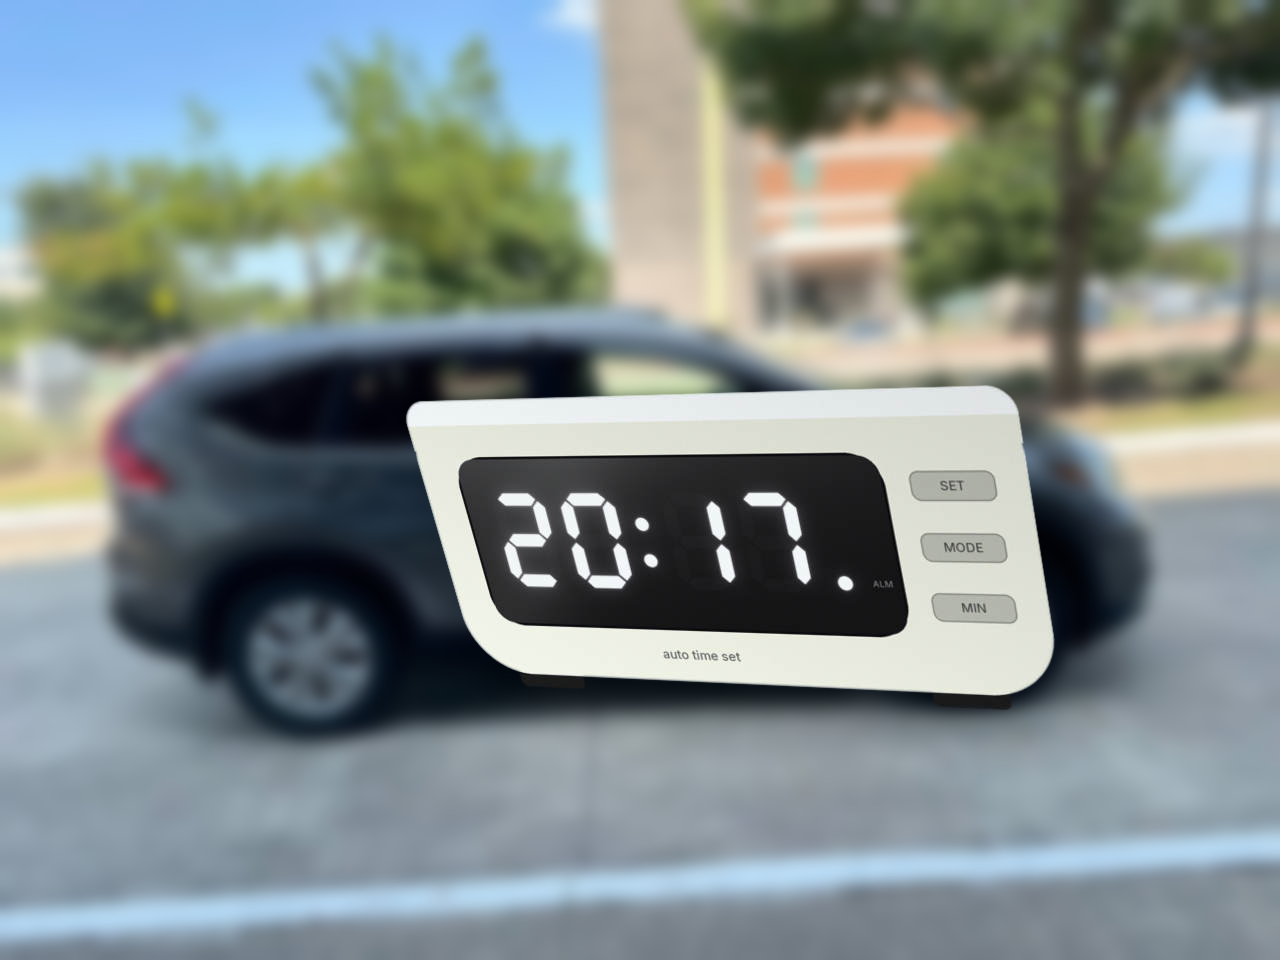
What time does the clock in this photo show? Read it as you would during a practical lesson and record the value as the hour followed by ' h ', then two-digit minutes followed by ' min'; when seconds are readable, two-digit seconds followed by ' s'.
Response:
20 h 17 min
